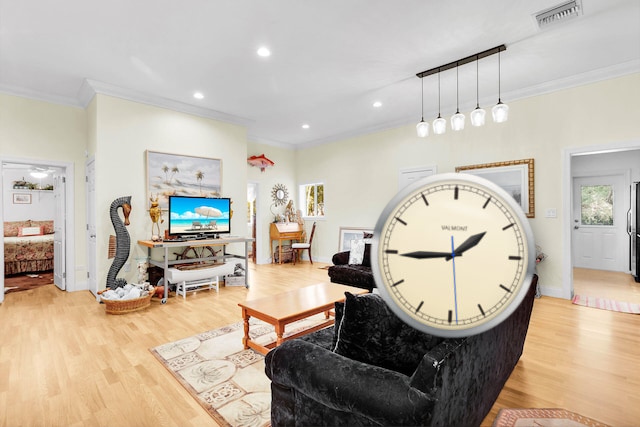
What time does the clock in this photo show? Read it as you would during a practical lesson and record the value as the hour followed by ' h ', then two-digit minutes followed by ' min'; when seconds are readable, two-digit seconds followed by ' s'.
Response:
1 h 44 min 29 s
